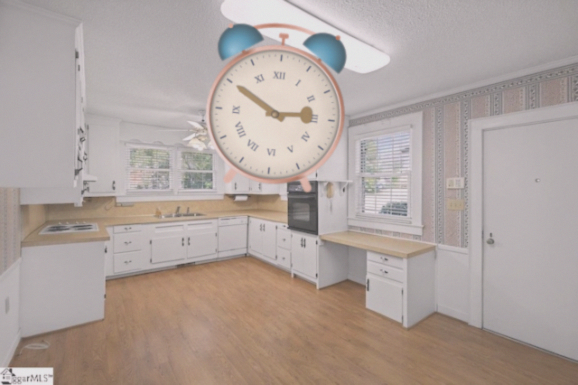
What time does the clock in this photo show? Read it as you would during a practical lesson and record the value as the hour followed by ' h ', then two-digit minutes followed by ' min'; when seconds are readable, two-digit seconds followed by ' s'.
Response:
2 h 50 min
